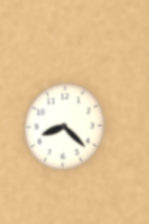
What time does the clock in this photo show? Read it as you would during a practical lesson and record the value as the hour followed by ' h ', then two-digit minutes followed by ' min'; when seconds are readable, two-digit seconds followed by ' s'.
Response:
8 h 22 min
